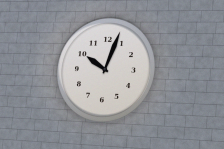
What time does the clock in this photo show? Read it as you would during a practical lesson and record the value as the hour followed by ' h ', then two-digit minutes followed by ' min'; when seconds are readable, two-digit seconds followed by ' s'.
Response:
10 h 03 min
